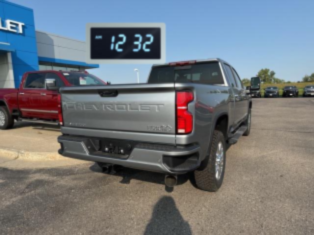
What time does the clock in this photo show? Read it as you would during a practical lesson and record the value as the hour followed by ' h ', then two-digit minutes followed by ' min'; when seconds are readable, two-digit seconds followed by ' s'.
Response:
12 h 32 min
